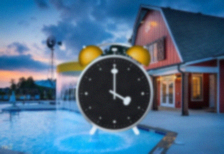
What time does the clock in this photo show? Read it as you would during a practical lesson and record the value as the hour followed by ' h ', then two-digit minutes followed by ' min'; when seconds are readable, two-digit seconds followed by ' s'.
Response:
4 h 00 min
